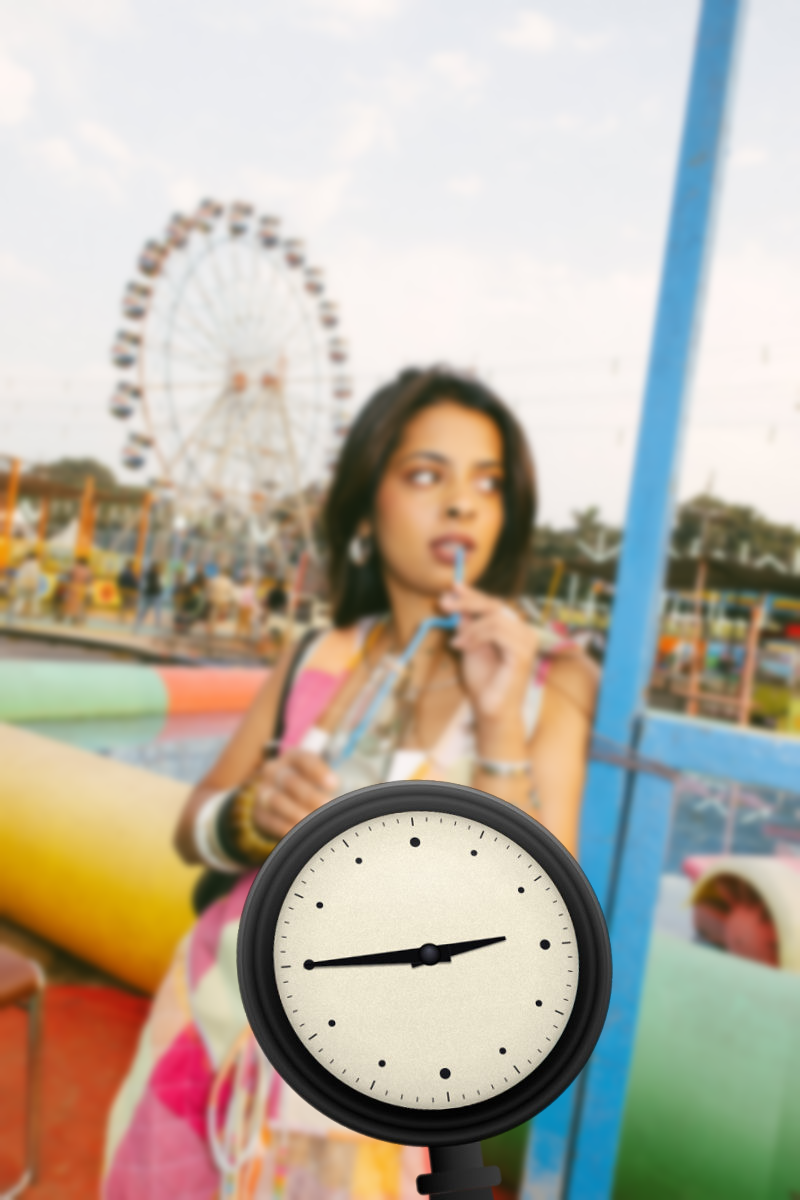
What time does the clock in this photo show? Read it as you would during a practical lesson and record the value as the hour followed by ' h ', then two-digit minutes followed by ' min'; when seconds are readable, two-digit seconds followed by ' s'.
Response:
2 h 45 min
